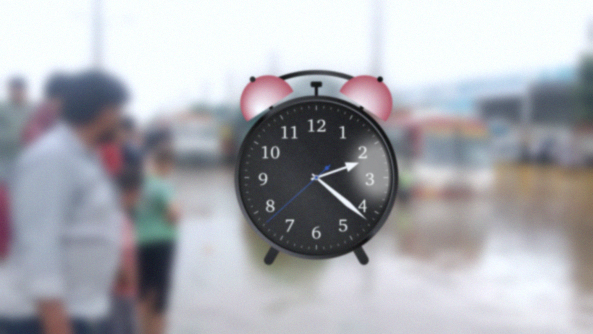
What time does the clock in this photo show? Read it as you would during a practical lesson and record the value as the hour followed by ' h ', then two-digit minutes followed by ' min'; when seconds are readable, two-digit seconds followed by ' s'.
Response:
2 h 21 min 38 s
